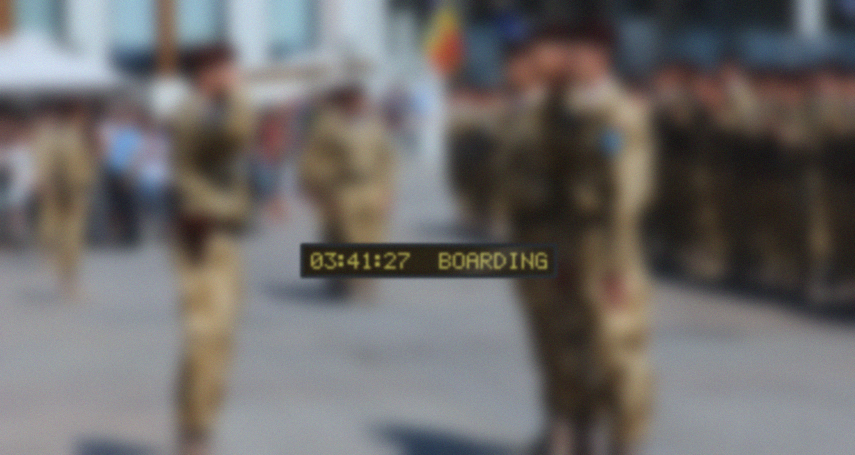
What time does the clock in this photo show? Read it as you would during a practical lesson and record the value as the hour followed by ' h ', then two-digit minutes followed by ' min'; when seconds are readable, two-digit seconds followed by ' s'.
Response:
3 h 41 min 27 s
